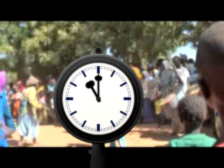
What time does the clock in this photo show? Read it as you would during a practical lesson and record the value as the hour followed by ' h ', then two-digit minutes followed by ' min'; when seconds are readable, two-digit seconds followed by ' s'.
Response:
11 h 00 min
